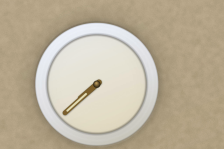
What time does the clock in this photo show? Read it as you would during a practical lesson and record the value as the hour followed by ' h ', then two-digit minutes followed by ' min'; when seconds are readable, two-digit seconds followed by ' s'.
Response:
7 h 38 min
